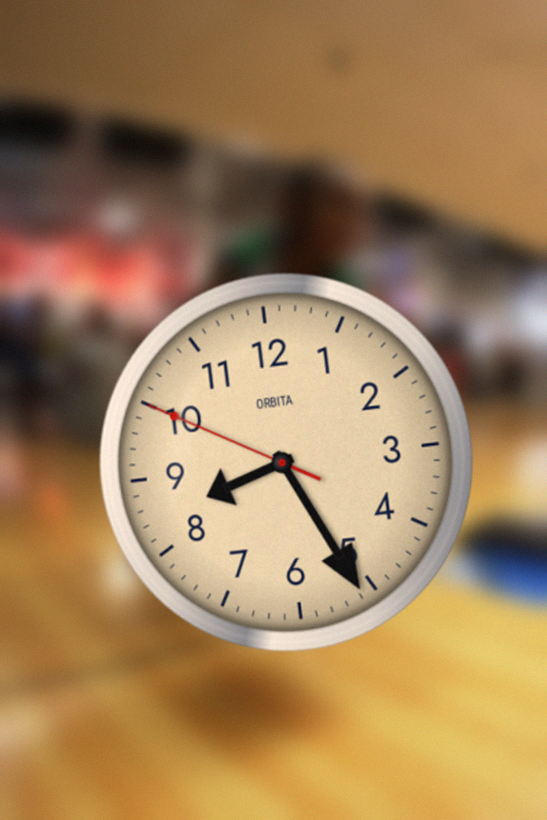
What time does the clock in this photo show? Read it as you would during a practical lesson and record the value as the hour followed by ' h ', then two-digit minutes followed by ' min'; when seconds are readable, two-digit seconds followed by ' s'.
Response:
8 h 25 min 50 s
